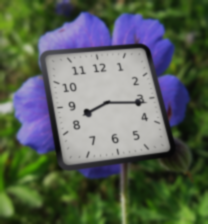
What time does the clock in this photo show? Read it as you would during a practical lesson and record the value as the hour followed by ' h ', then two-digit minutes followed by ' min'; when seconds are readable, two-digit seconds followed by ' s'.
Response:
8 h 16 min
